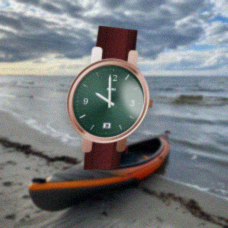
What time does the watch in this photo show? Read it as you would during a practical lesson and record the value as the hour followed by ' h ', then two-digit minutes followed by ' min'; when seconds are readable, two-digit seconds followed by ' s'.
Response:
9 h 59 min
